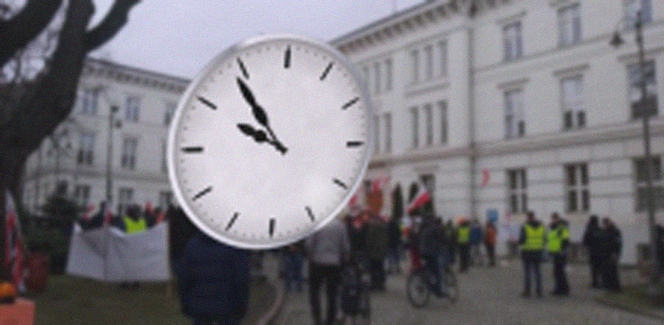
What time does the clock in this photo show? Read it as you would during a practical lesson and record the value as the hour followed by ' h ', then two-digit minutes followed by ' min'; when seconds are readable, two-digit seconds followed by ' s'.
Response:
9 h 54 min
